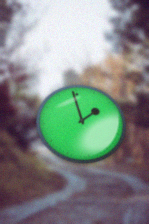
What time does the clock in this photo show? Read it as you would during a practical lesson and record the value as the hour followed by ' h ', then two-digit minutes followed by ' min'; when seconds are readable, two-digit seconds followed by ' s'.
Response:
1 h 59 min
